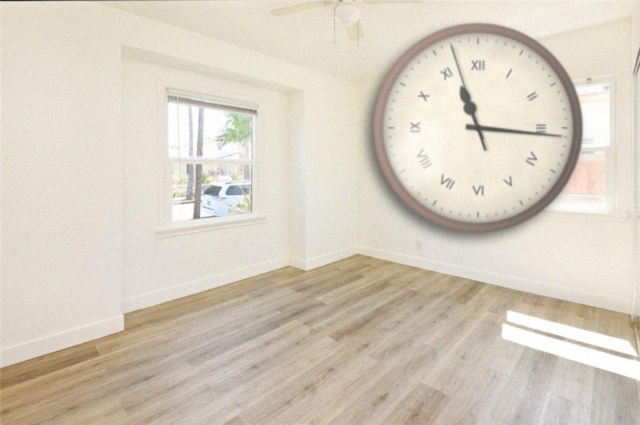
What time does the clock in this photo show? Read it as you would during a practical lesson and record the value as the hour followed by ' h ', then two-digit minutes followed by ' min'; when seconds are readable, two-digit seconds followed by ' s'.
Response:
11 h 15 min 57 s
